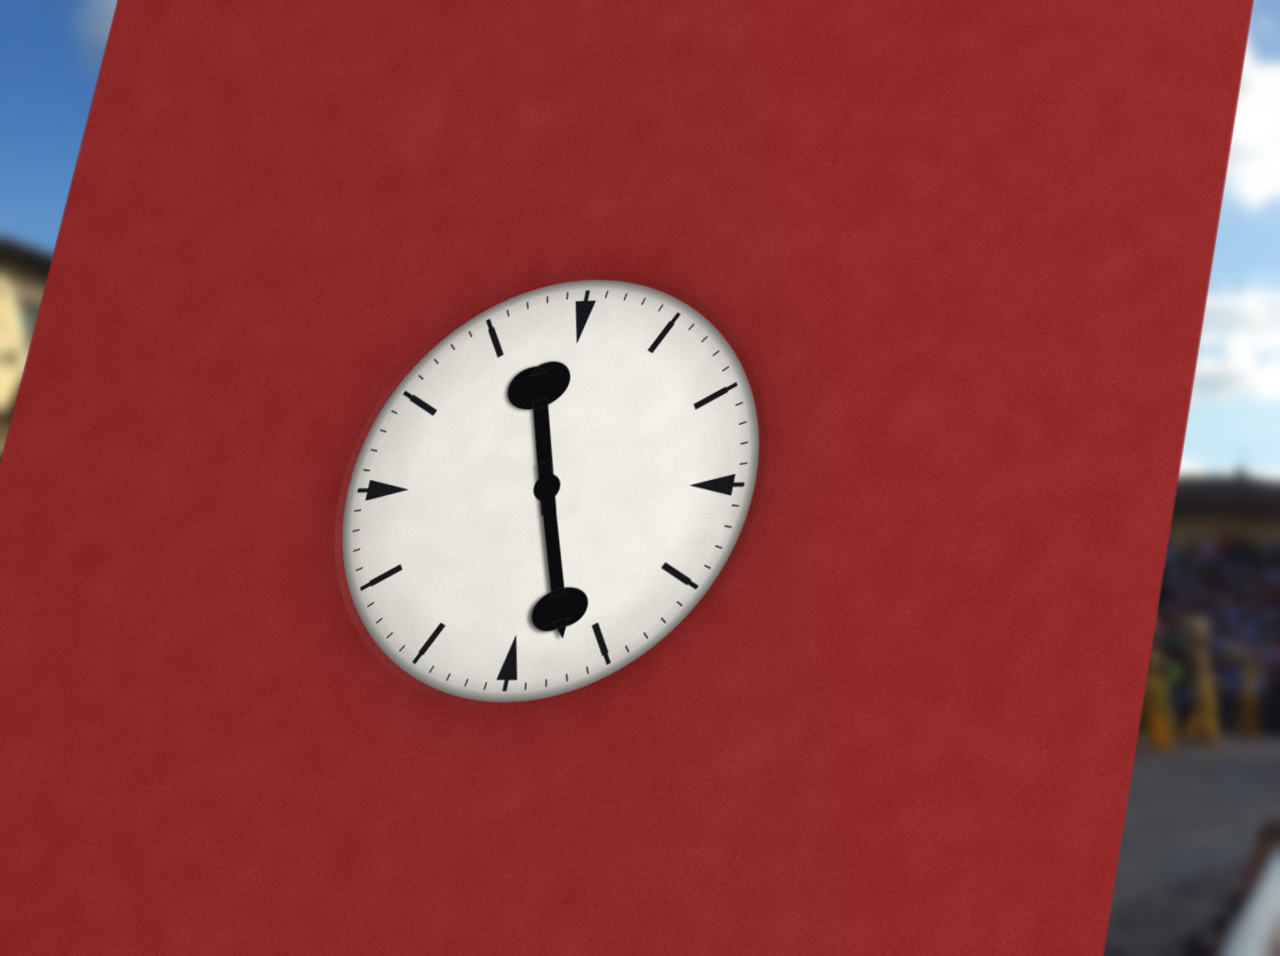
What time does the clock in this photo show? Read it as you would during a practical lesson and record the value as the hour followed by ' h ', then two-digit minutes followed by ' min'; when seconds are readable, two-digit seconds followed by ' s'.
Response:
11 h 27 min
